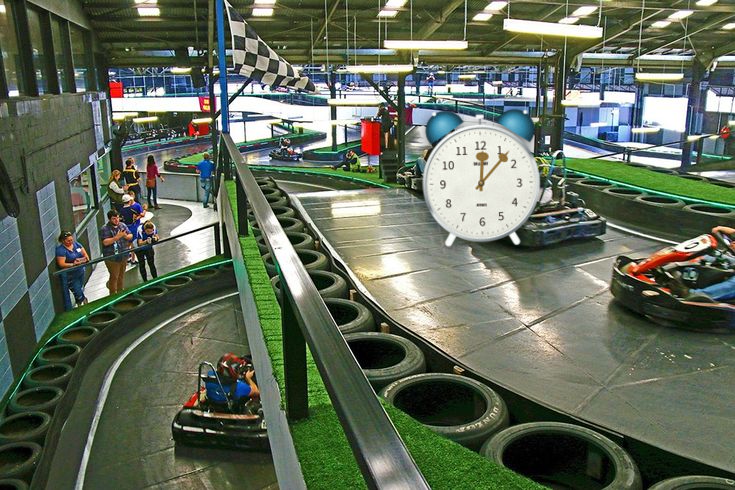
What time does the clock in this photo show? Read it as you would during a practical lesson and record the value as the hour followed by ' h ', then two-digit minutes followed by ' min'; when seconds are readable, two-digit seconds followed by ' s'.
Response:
12 h 07 min
